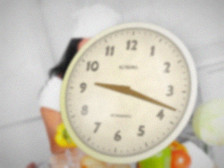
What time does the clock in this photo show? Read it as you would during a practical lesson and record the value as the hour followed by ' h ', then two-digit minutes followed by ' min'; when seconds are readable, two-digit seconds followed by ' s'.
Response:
9 h 18 min
